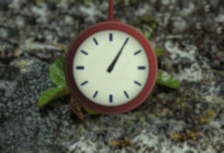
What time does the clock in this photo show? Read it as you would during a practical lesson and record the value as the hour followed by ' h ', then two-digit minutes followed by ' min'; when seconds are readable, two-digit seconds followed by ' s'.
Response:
1 h 05 min
